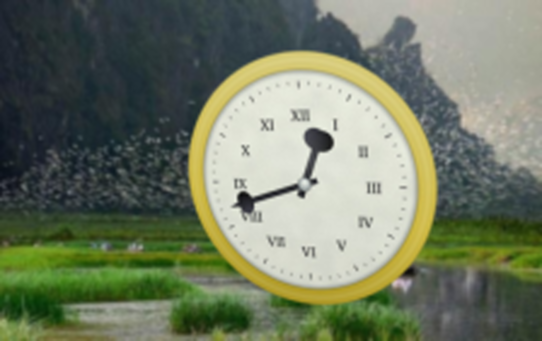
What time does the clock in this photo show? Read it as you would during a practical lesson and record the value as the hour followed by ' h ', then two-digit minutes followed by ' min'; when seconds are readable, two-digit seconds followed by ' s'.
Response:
12 h 42 min
